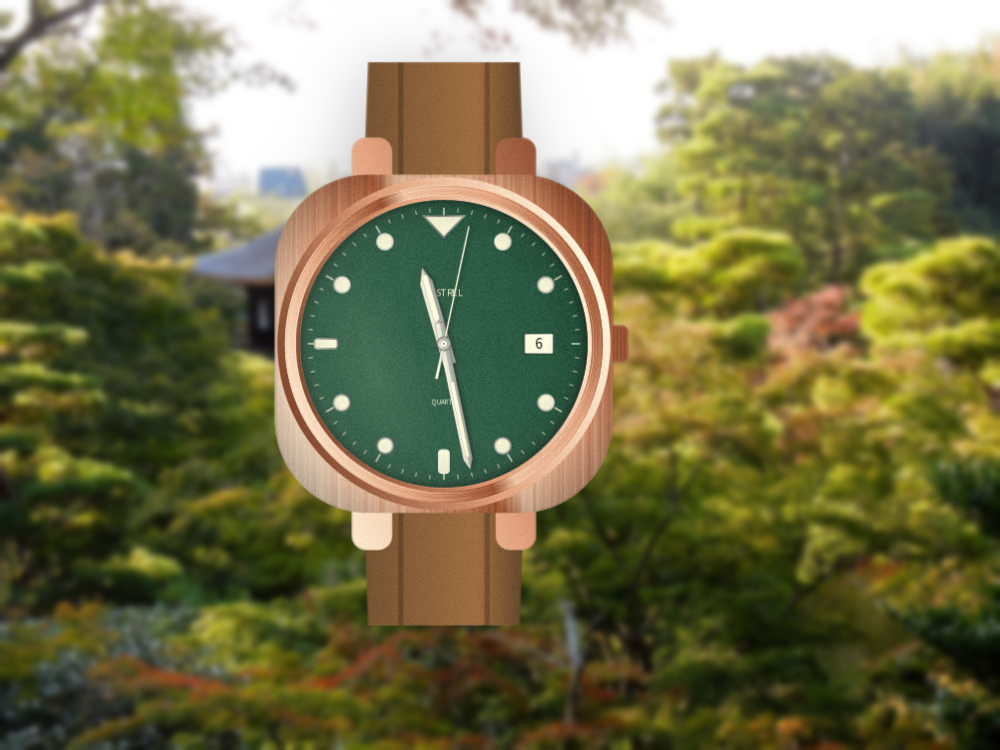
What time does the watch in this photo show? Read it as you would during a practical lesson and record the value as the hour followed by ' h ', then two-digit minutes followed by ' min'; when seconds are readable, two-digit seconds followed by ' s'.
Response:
11 h 28 min 02 s
